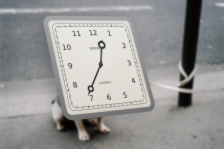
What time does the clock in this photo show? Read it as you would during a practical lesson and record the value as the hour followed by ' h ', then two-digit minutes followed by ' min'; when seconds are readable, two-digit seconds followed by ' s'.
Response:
12 h 36 min
